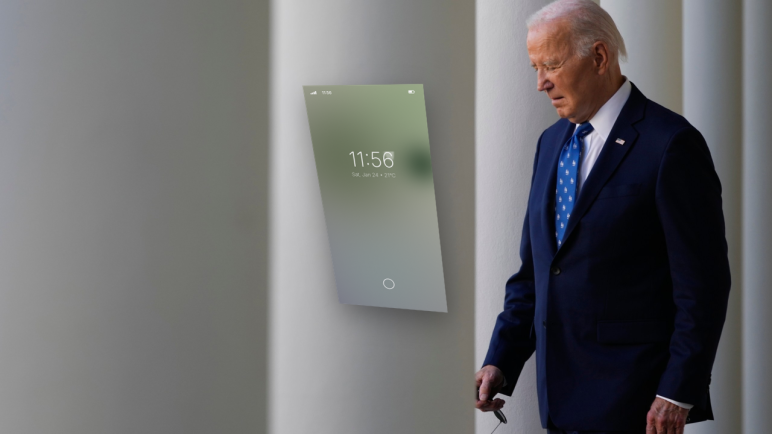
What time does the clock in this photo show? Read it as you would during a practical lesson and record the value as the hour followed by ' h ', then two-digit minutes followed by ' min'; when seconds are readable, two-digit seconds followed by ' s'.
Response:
11 h 56 min
